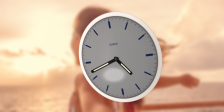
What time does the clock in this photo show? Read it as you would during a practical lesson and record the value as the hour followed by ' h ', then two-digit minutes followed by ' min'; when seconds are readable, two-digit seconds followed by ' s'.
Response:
4 h 42 min
